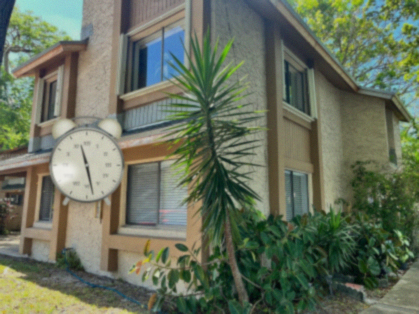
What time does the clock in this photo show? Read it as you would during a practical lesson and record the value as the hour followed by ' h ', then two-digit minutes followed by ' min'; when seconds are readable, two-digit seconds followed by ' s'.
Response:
11 h 28 min
